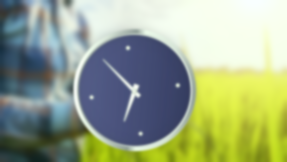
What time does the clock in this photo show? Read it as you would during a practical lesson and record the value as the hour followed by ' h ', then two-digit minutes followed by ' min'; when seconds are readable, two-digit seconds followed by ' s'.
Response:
6 h 54 min
